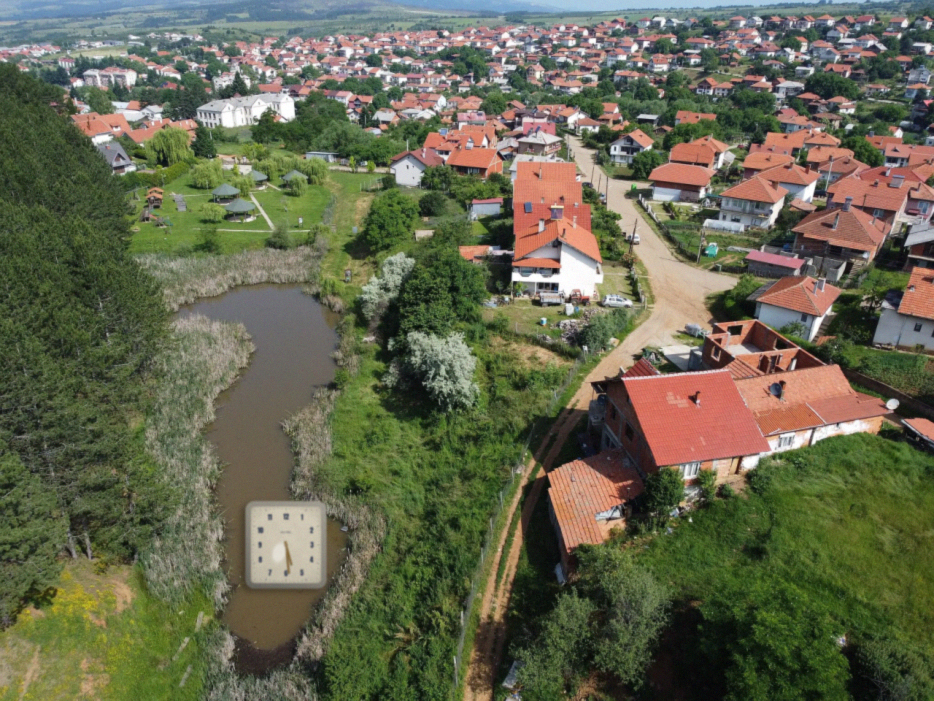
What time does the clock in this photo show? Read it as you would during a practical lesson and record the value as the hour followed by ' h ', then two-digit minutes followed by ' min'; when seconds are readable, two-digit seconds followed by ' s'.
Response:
5 h 29 min
